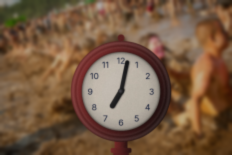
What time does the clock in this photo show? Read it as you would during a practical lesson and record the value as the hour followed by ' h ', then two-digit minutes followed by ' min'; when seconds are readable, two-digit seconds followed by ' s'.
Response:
7 h 02 min
